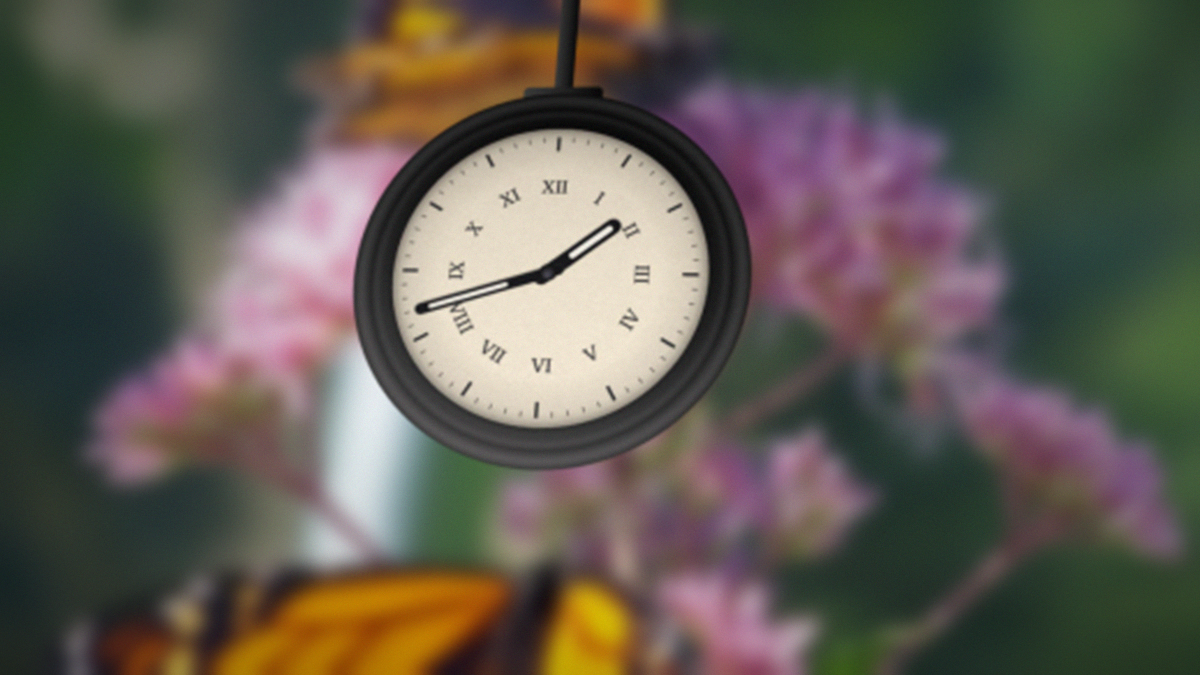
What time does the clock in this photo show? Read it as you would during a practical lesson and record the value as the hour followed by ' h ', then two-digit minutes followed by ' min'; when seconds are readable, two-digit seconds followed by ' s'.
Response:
1 h 42 min
